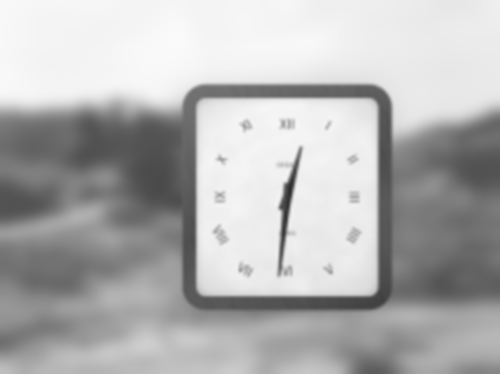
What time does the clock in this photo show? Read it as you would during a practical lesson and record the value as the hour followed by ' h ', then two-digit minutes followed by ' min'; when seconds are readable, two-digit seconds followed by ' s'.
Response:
12 h 31 min
